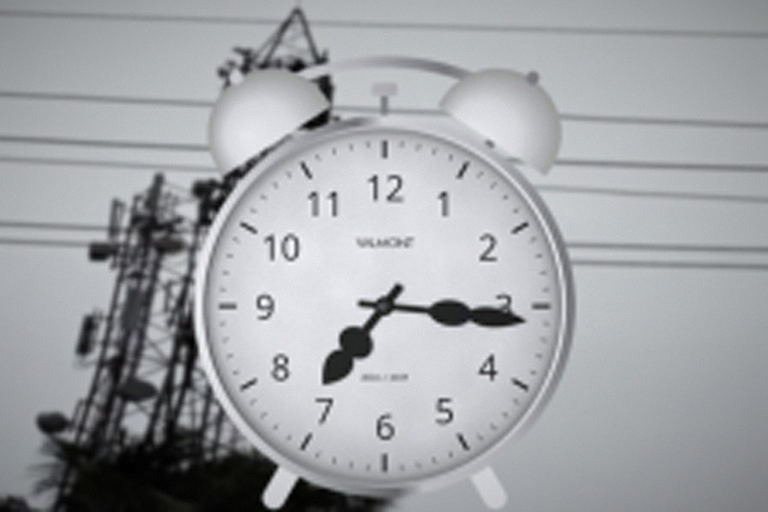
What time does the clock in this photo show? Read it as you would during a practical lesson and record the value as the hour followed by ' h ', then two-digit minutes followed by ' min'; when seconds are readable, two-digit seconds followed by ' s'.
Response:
7 h 16 min
